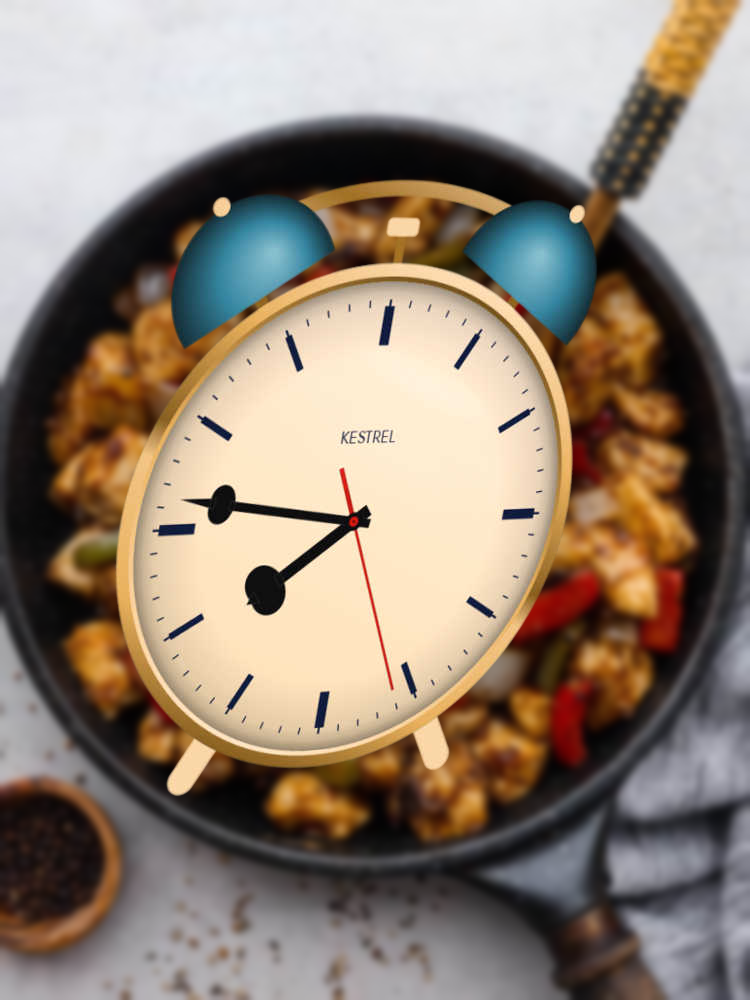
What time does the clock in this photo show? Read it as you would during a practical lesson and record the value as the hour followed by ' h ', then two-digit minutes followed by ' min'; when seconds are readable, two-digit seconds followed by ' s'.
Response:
7 h 46 min 26 s
